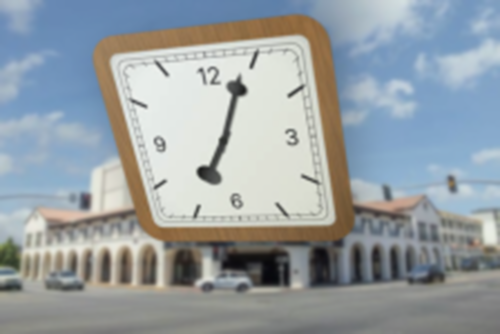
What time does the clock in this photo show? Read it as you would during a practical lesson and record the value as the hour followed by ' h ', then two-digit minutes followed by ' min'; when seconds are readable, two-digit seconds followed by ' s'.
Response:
7 h 04 min
